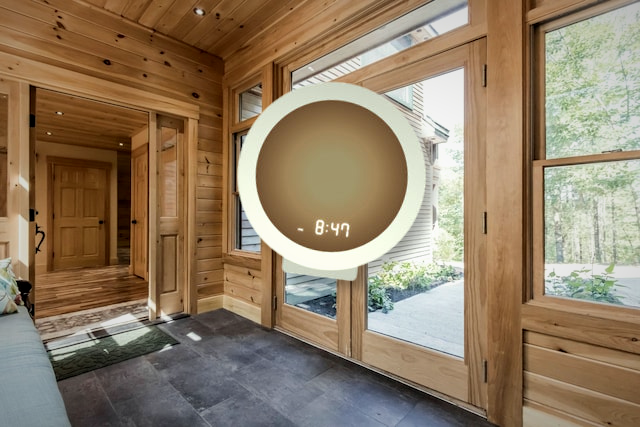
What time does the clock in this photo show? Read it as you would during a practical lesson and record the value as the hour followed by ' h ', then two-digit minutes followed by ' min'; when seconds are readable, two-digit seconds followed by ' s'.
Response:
8 h 47 min
